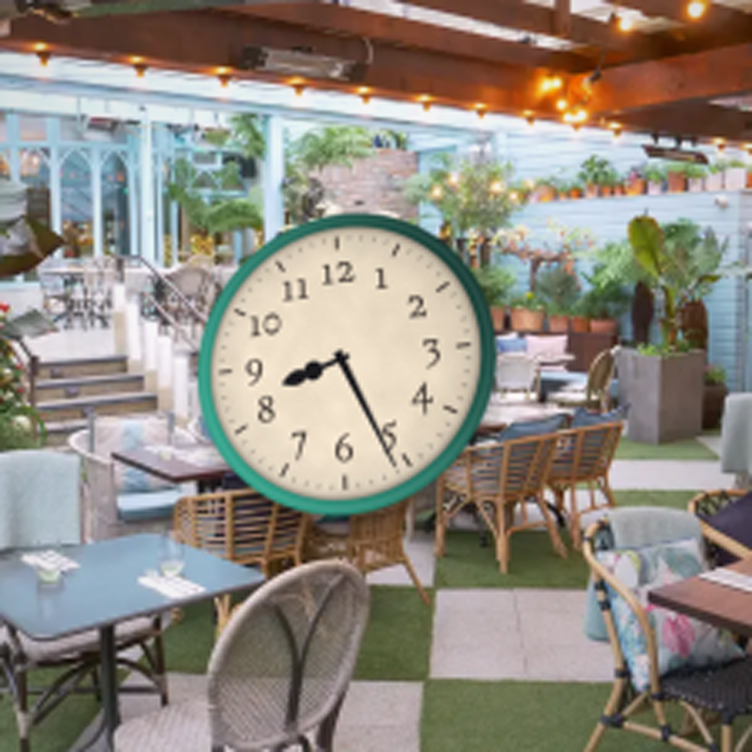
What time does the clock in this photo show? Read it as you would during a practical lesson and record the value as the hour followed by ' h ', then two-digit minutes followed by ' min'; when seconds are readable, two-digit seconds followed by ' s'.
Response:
8 h 26 min
